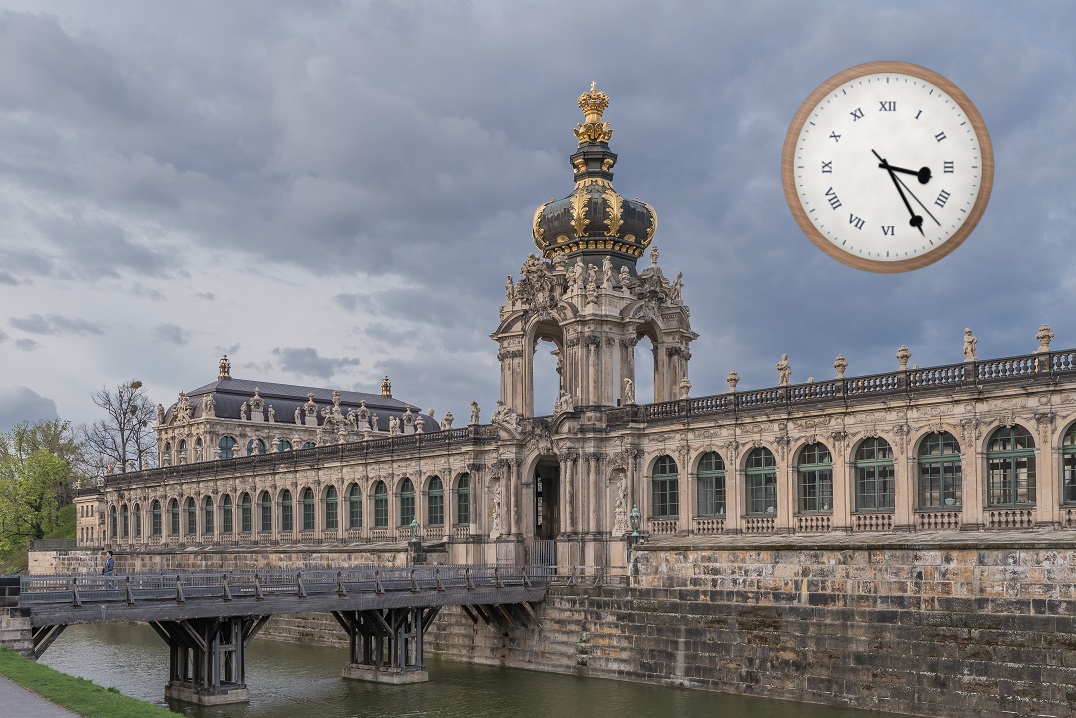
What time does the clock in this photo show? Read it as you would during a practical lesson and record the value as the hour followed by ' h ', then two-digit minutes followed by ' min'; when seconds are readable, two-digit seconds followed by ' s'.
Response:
3 h 25 min 23 s
